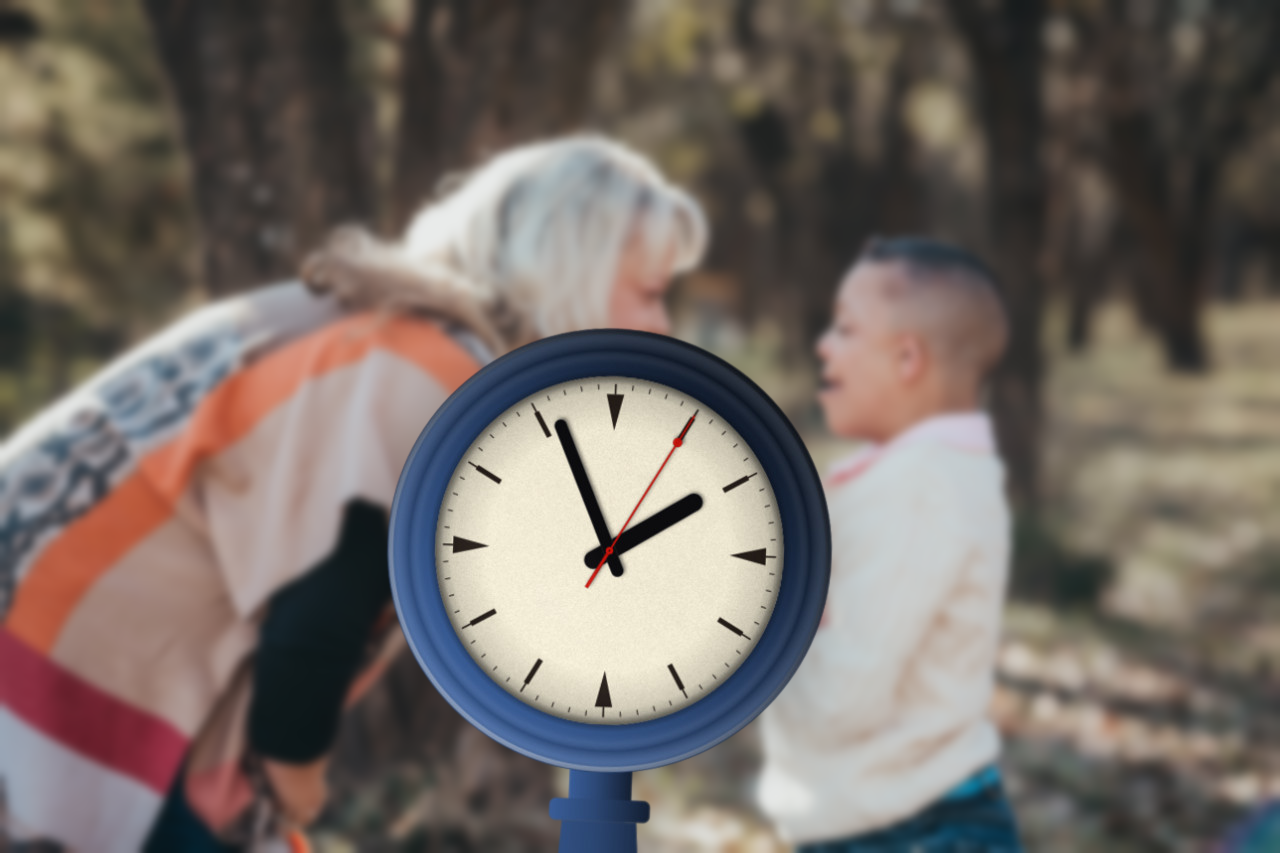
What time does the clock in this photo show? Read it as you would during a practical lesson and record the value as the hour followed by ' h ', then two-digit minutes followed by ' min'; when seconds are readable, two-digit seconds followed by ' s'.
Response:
1 h 56 min 05 s
